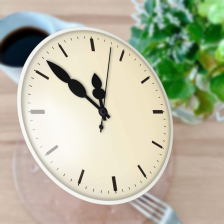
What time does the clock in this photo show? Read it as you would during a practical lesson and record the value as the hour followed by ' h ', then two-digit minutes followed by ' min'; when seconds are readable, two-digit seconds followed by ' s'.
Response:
11 h 52 min 03 s
